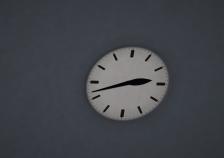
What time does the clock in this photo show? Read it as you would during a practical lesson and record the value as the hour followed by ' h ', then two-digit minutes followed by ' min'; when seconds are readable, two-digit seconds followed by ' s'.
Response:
2 h 42 min
